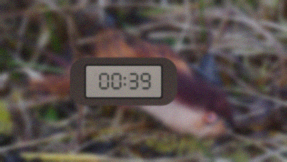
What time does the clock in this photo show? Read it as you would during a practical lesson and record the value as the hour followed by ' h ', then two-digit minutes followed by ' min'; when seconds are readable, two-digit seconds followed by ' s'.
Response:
0 h 39 min
